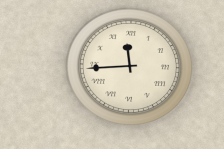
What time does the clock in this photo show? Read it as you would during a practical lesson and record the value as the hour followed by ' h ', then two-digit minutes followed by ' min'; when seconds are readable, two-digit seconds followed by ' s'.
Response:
11 h 44 min
